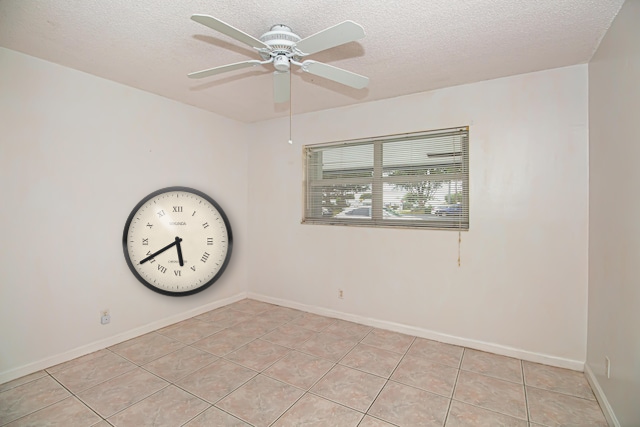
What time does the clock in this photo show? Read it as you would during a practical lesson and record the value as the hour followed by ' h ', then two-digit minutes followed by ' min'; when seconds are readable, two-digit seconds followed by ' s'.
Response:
5 h 40 min
